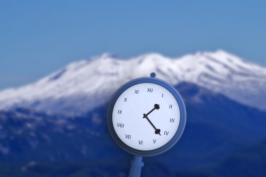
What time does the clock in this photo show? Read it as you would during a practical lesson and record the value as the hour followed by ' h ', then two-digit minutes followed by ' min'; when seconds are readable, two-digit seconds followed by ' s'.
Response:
1 h 22 min
